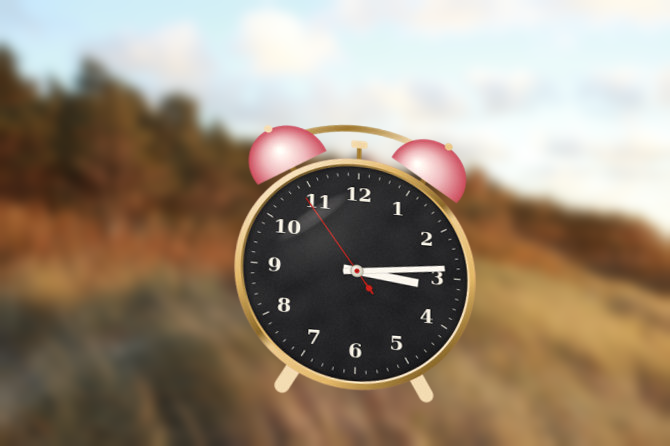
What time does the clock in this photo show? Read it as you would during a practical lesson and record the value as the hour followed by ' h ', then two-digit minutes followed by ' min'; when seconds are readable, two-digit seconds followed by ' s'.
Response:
3 h 13 min 54 s
